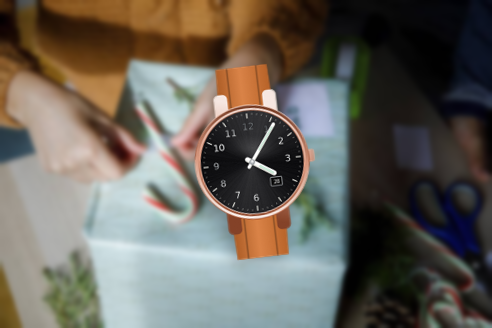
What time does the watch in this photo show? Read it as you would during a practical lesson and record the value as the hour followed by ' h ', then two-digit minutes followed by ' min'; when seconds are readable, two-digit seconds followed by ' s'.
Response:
4 h 06 min
